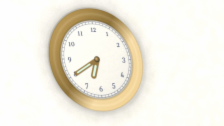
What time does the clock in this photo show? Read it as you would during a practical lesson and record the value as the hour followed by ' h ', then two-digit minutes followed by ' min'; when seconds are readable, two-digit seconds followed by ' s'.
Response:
6 h 40 min
